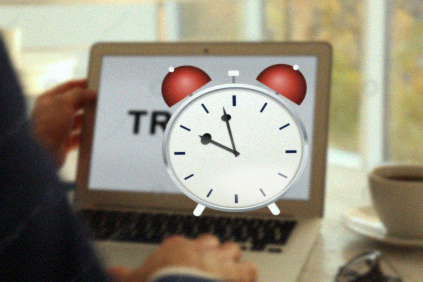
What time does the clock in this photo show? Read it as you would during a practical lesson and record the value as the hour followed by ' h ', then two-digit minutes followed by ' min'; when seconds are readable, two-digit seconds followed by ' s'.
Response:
9 h 58 min
